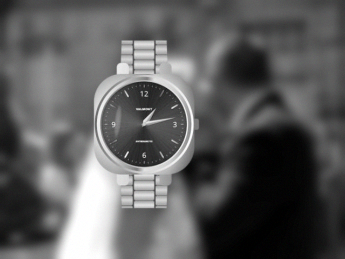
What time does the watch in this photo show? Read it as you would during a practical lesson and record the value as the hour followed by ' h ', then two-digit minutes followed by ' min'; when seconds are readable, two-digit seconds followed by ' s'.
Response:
1 h 13 min
